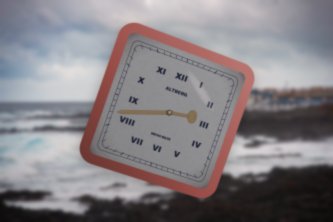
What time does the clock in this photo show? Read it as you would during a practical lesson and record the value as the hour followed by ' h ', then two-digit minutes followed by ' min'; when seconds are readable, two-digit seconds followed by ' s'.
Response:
2 h 42 min
